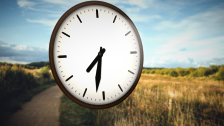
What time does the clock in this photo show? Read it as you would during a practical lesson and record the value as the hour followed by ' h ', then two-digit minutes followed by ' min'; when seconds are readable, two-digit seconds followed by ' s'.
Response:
7 h 32 min
